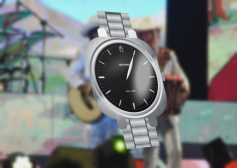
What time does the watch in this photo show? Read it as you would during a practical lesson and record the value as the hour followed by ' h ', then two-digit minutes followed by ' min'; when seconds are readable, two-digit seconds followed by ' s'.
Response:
1 h 05 min
